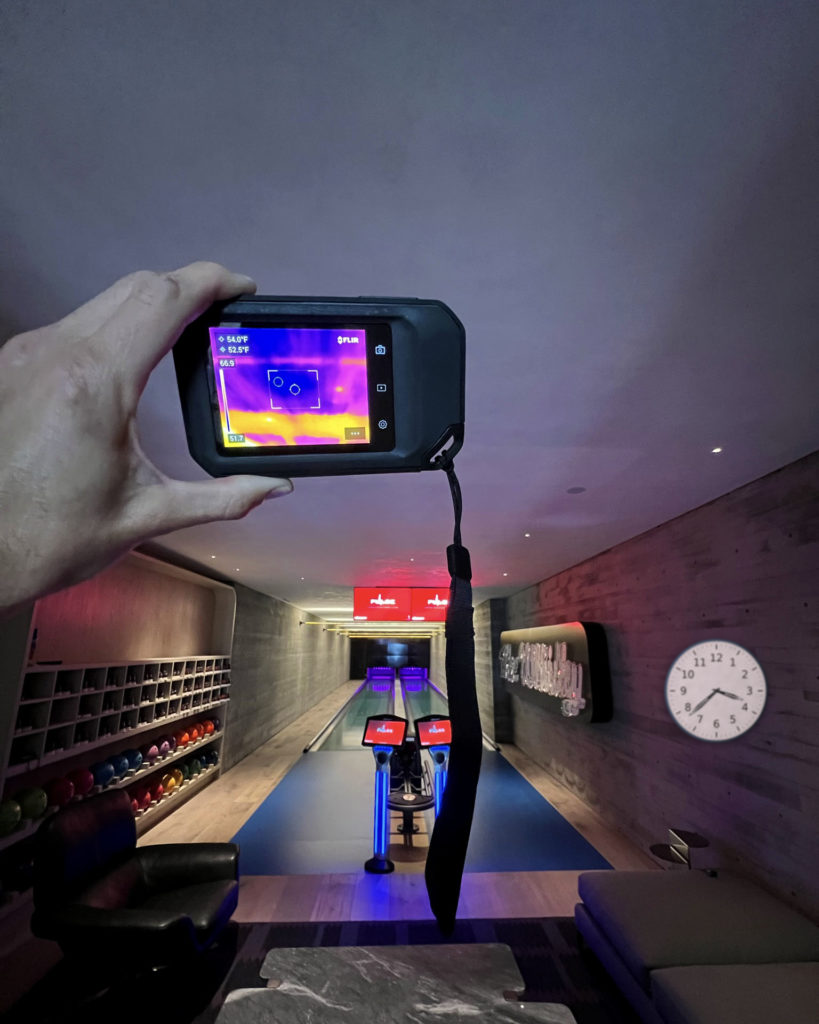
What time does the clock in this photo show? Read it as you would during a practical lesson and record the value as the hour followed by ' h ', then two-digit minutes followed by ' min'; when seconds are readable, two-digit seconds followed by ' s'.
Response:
3 h 38 min
